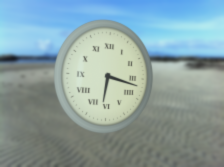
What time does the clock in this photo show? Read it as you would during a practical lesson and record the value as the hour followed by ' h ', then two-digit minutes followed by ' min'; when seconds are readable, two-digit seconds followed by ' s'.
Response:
6 h 17 min
